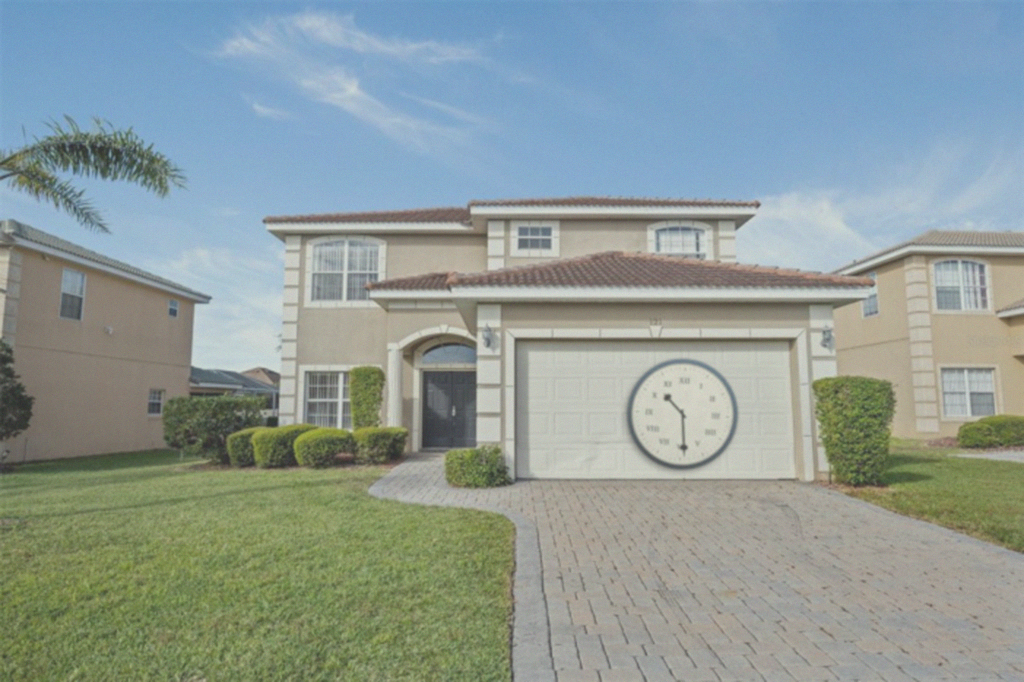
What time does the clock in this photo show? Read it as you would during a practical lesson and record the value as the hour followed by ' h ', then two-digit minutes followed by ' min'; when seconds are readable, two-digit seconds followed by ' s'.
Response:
10 h 29 min
